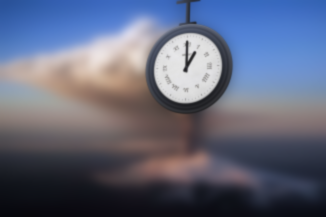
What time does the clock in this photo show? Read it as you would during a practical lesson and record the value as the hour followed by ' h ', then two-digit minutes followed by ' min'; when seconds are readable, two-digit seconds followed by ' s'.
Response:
1 h 00 min
